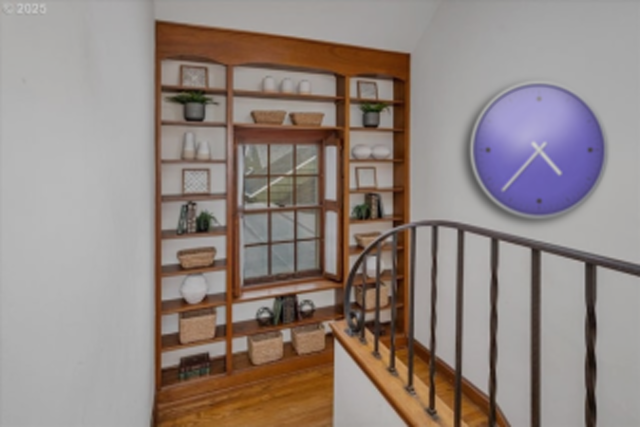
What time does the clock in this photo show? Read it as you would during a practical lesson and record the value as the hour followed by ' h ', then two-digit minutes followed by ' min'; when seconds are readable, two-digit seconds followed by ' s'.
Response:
4 h 37 min
